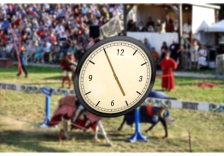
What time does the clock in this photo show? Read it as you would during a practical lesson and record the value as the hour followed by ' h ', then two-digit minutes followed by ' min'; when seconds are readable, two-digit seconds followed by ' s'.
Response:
4 h 55 min
